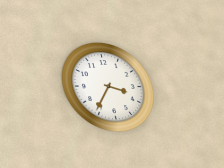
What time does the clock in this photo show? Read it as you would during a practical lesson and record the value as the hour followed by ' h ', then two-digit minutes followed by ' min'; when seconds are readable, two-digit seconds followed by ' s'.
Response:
3 h 36 min
